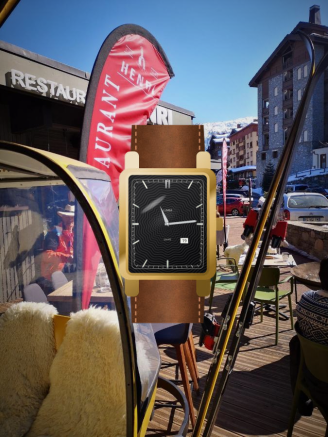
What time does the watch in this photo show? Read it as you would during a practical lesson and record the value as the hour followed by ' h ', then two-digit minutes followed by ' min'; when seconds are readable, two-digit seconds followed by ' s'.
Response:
11 h 14 min
